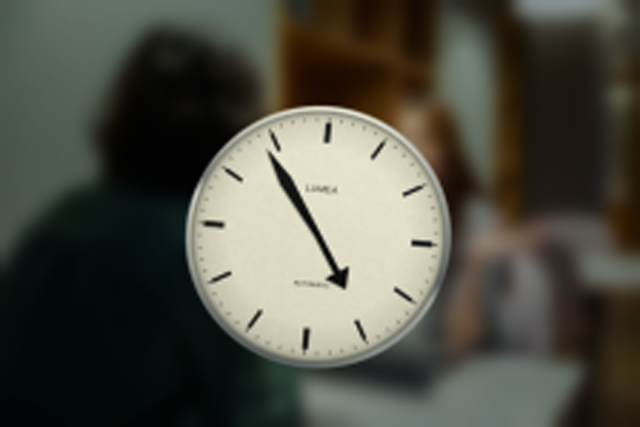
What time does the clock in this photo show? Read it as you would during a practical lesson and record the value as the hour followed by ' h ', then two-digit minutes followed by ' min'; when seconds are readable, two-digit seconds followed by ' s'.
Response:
4 h 54 min
